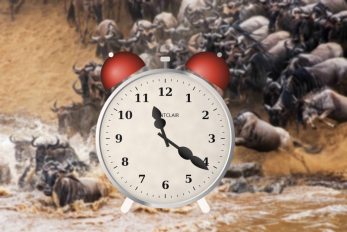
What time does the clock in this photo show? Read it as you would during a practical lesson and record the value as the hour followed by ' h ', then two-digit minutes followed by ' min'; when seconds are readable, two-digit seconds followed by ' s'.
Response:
11 h 21 min
